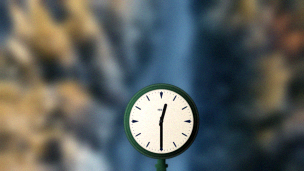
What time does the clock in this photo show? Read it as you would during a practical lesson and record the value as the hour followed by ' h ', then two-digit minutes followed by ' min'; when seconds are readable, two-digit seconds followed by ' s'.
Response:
12 h 30 min
